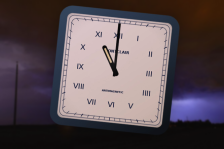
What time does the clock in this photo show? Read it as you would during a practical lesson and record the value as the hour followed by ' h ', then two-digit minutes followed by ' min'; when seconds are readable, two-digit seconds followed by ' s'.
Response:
11 h 00 min
